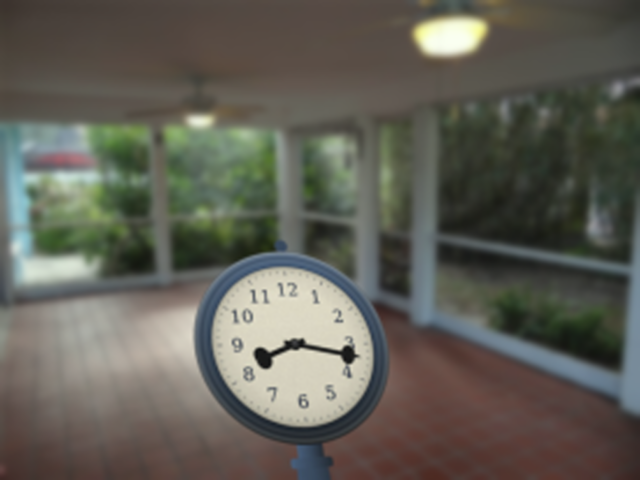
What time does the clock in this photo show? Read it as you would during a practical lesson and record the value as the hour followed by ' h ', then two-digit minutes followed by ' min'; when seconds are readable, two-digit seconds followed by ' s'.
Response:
8 h 17 min
